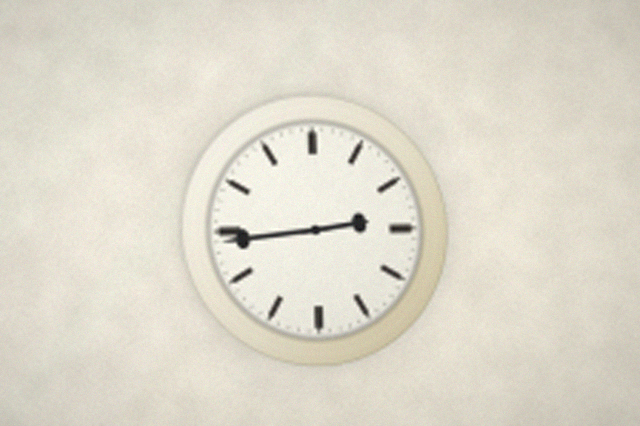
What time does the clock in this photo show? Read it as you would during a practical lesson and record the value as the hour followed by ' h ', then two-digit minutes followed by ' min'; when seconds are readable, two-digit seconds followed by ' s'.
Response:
2 h 44 min
